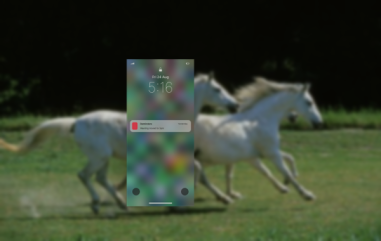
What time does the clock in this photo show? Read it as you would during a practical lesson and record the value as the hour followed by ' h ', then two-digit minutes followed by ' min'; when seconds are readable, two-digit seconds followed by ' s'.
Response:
5 h 16 min
